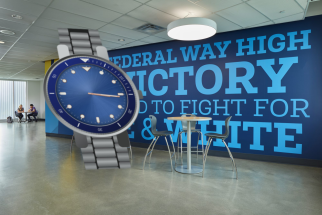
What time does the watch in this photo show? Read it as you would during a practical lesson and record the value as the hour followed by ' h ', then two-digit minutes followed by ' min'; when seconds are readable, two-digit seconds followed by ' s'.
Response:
3 h 16 min
